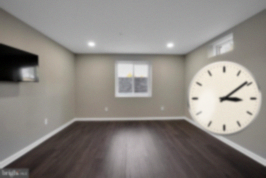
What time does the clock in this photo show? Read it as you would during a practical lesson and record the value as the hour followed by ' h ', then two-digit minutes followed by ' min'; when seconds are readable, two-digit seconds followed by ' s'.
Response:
3 h 09 min
